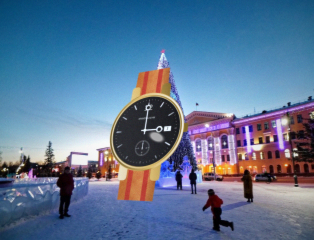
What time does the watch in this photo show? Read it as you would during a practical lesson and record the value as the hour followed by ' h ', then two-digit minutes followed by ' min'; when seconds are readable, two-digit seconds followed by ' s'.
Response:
3 h 00 min
